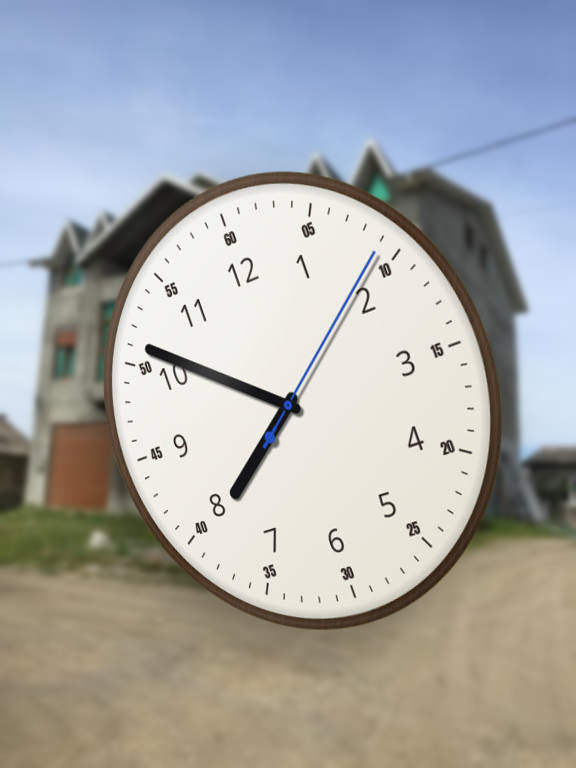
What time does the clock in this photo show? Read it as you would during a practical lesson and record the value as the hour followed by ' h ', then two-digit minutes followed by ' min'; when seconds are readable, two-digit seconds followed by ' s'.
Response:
7 h 51 min 09 s
